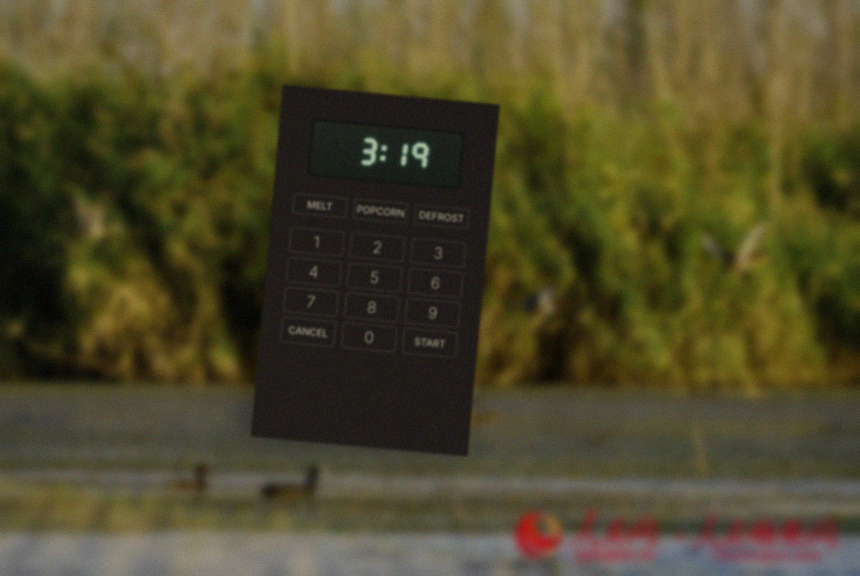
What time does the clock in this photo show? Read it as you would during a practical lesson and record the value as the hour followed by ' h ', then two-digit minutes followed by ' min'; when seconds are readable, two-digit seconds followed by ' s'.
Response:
3 h 19 min
